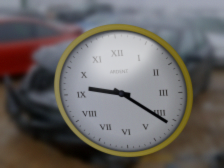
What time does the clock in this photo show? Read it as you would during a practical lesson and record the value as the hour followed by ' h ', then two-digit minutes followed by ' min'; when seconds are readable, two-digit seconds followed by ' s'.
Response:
9 h 21 min
